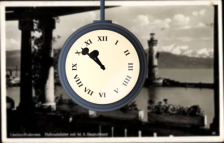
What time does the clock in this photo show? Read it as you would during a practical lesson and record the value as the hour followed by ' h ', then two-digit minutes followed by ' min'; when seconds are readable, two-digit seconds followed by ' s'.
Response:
10 h 52 min
